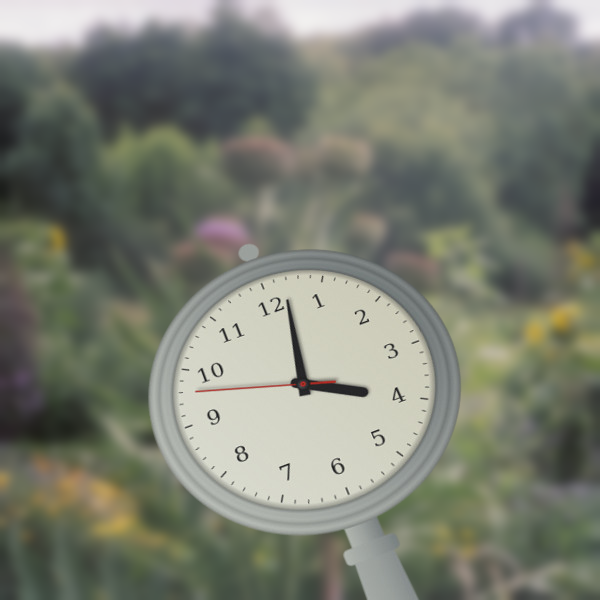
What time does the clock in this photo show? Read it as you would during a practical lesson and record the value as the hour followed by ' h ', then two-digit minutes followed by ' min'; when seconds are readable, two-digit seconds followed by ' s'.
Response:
4 h 01 min 48 s
